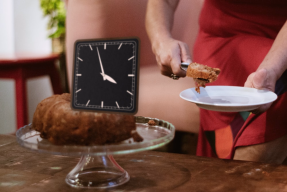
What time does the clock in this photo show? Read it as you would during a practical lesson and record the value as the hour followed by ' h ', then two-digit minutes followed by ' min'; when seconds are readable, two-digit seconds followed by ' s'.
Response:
3 h 57 min
